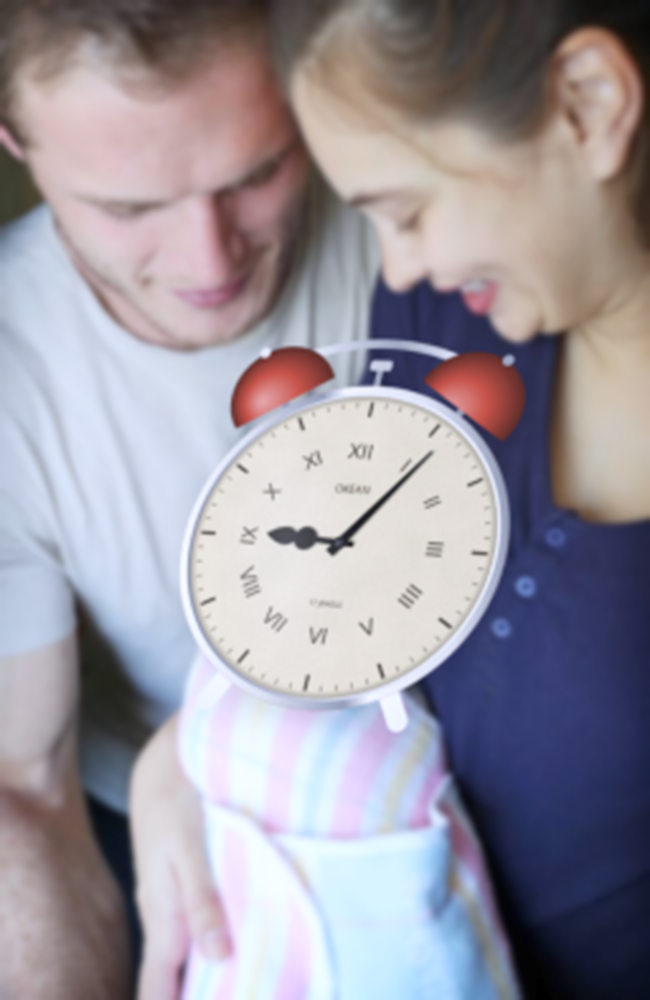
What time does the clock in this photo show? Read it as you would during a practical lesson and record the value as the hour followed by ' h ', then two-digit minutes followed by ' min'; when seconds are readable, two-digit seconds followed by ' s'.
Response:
9 h 06 min
